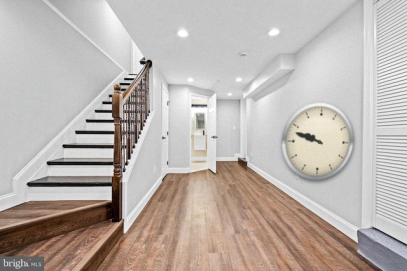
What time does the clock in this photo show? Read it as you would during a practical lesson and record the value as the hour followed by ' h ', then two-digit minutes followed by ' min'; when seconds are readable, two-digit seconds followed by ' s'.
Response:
9 h 48 min
